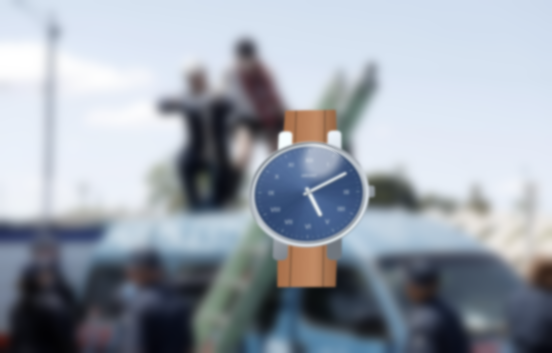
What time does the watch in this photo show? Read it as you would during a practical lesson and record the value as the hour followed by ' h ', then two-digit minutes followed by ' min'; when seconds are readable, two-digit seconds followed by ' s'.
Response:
5 h 10 min
